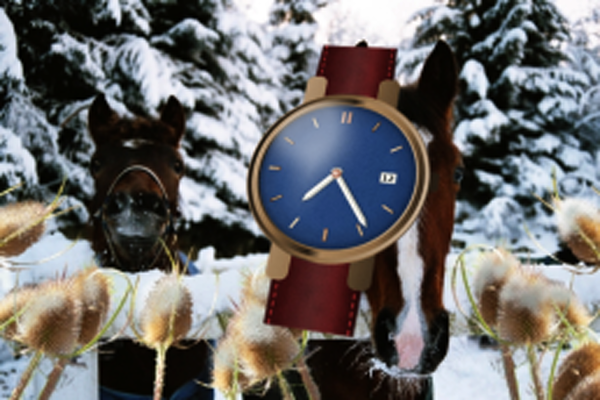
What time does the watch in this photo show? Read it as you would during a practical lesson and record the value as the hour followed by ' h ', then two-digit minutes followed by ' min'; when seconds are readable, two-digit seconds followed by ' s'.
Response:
7 h 24 min
